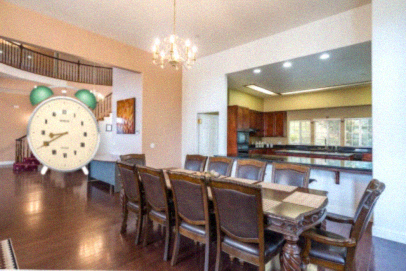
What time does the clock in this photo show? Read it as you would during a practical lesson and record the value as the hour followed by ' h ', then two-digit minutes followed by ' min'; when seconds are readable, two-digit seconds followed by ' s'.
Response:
8 h 40 min
